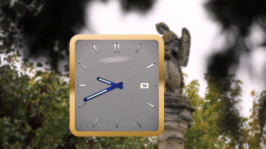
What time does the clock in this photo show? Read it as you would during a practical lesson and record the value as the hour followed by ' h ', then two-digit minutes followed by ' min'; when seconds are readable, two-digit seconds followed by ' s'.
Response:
9 h 41 min
